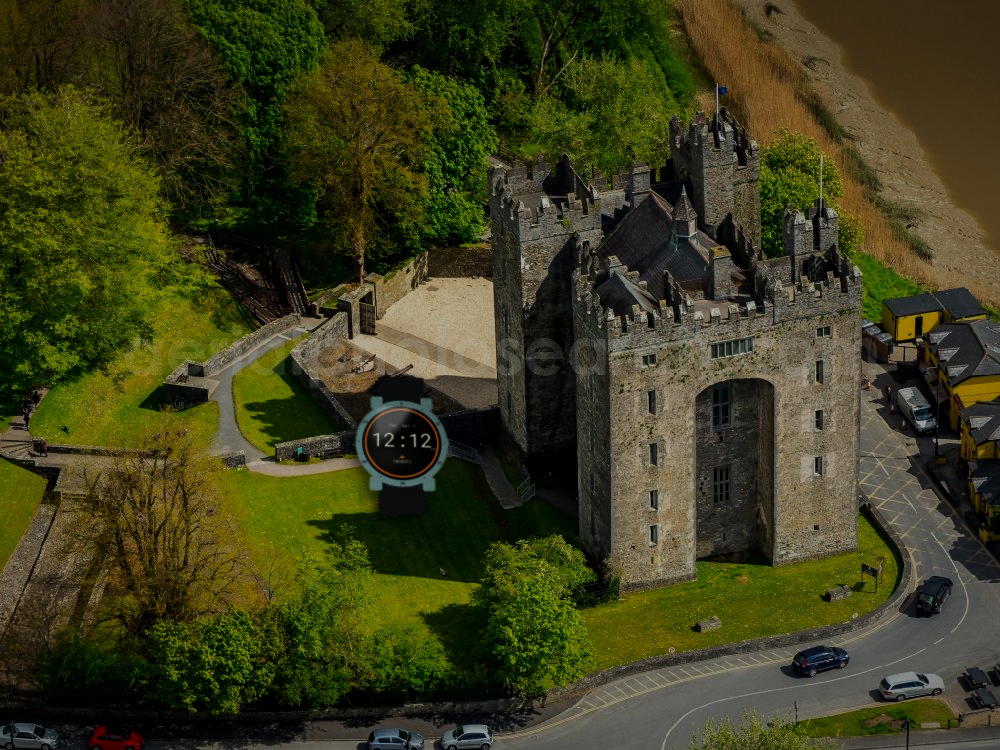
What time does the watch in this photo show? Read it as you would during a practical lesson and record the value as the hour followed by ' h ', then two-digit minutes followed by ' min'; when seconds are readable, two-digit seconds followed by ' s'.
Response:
12 h 12 min
